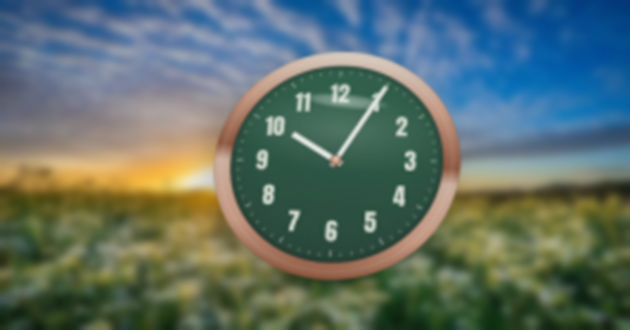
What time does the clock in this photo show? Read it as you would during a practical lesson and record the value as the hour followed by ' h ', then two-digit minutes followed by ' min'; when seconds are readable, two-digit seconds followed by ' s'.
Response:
10 h 05 min
